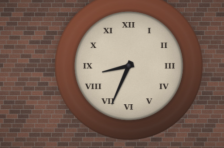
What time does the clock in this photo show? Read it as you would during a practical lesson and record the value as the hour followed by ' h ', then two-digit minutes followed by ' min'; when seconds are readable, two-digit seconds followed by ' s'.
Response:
8 h 34 min
